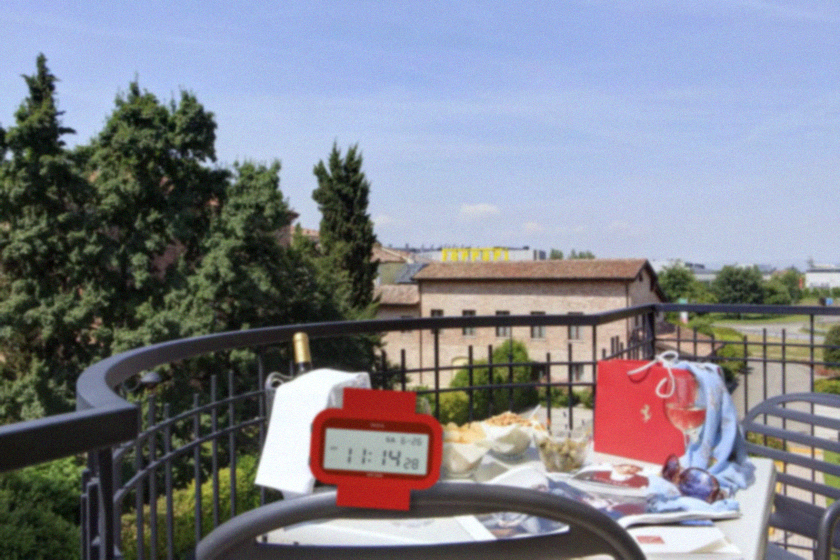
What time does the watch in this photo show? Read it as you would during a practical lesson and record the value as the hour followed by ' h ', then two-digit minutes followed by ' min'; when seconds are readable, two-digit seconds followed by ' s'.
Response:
11 h 14 min
